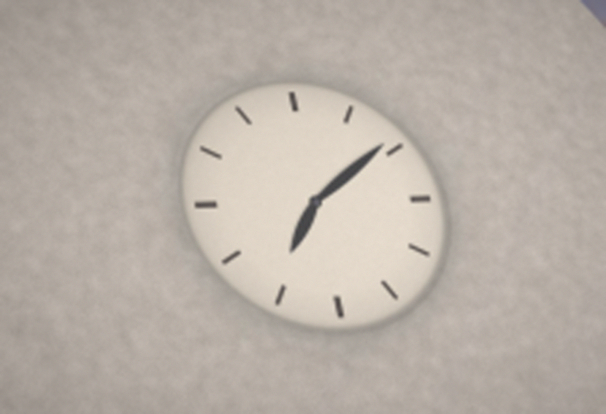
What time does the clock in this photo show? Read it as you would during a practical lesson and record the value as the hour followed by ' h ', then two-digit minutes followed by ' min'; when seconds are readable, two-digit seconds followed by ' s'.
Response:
7 h 09 min
